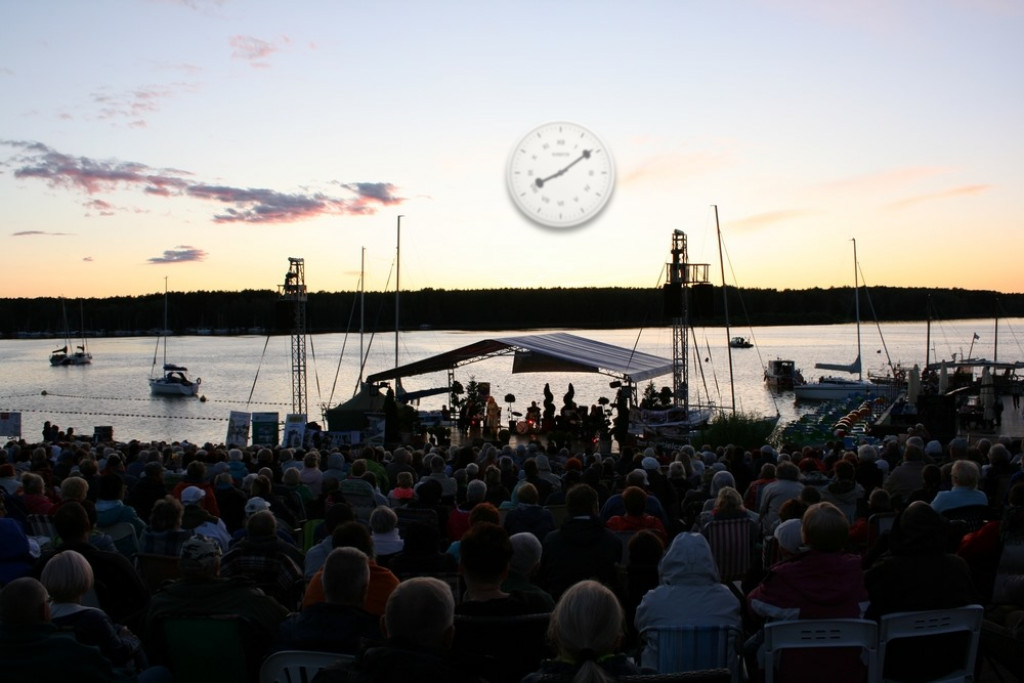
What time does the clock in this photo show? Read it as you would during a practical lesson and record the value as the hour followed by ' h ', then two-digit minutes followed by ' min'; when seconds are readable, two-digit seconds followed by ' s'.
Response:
8 h 09 min
